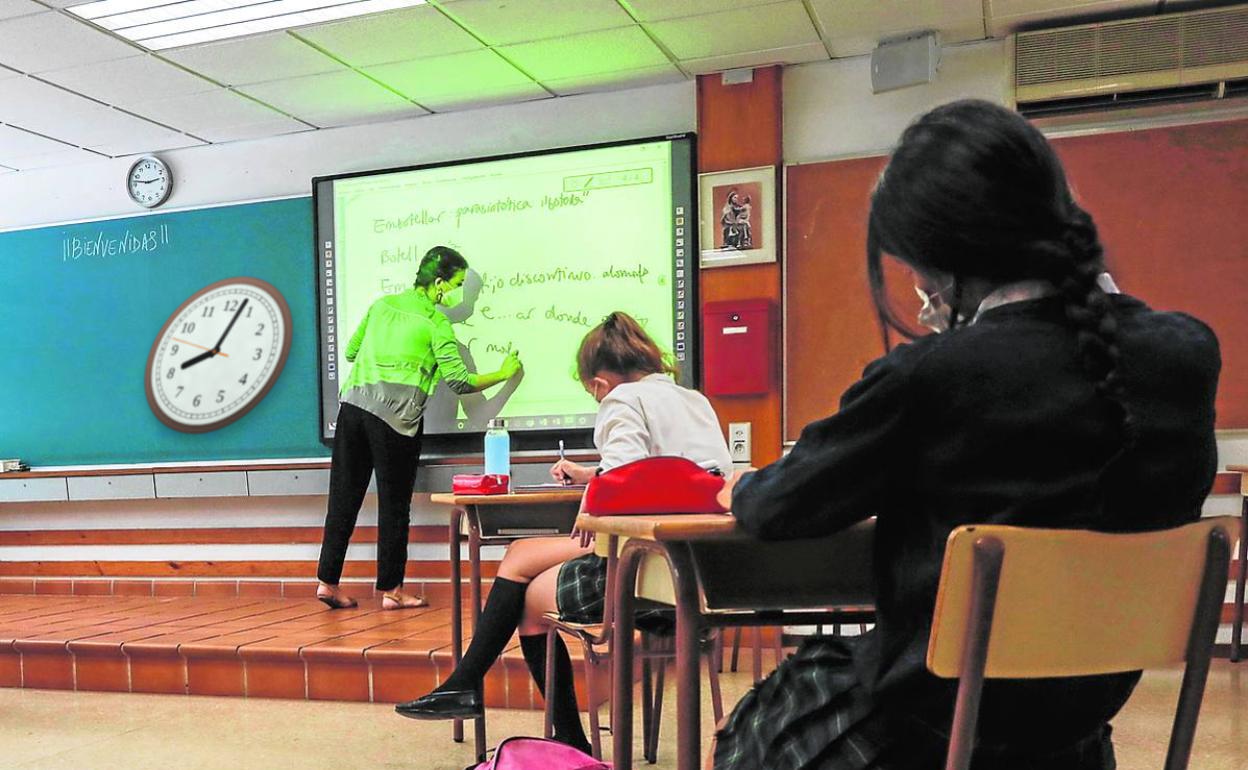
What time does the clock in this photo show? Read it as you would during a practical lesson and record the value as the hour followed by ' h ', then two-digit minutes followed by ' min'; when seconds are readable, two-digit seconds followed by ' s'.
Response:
8 h 02 min 47 s
